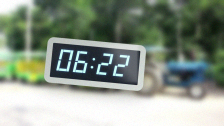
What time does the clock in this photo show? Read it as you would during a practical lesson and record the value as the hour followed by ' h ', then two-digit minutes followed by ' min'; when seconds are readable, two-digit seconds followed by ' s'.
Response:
6 h 22 min
